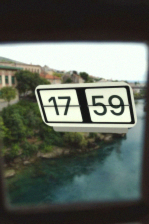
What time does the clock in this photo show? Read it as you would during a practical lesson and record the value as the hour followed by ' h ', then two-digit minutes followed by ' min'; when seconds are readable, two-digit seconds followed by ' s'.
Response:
17 h 59 min
